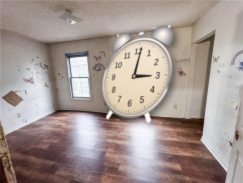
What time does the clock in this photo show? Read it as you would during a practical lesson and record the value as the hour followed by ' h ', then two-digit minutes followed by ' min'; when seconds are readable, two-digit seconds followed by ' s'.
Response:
3 h 01 min
